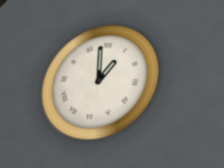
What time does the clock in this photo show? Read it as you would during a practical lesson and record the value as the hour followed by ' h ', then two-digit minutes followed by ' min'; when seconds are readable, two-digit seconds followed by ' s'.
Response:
12 h 58 min
